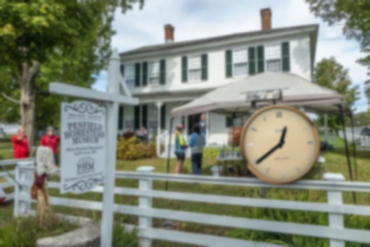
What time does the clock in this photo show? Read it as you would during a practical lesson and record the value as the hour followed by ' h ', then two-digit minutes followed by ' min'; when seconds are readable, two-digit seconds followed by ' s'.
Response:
12 h 39 min
